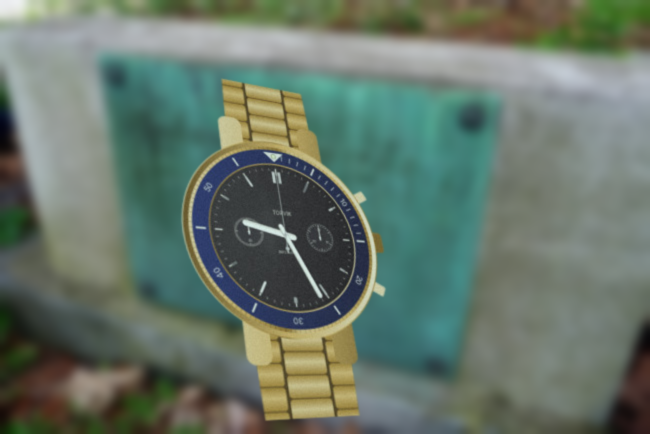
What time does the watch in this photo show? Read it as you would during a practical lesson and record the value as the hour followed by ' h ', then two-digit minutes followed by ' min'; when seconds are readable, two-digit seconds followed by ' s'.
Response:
9 h 26 min
